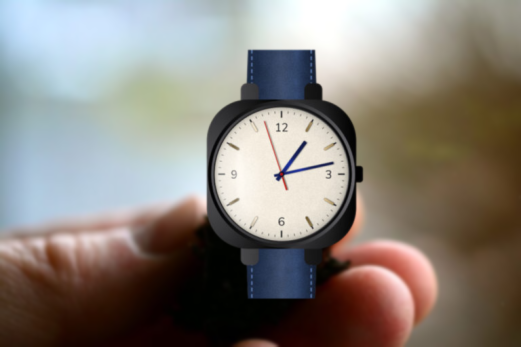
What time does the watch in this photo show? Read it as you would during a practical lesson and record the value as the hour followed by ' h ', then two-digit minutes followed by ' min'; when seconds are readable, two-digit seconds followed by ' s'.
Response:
1 h 12 min 57 s
